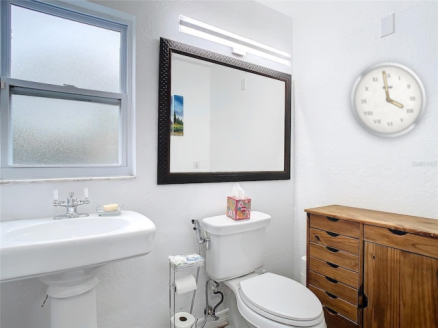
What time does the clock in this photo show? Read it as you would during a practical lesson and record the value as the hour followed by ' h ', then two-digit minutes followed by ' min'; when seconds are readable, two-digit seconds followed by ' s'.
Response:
3 h 59 min
